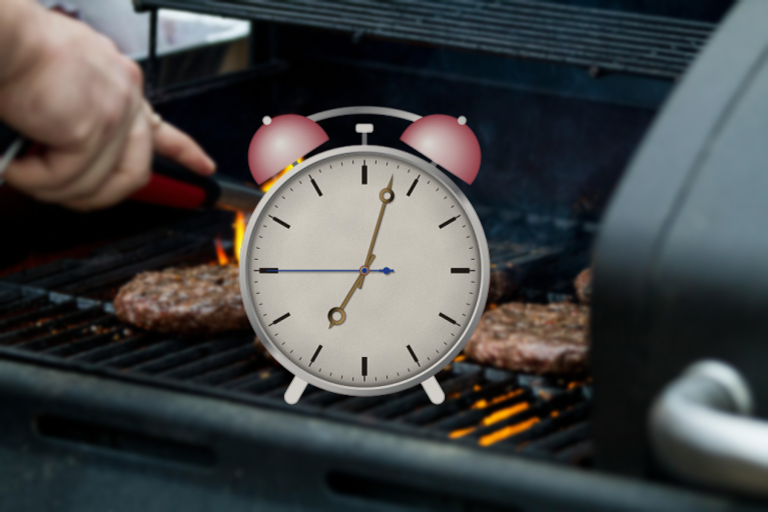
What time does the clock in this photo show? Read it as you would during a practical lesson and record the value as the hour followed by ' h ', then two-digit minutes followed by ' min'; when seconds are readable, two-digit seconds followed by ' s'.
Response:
7 h 02 min 45 s
